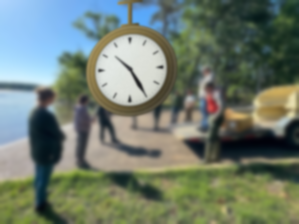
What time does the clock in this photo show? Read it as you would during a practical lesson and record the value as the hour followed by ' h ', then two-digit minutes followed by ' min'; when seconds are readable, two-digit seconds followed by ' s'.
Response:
10 h 25 min
